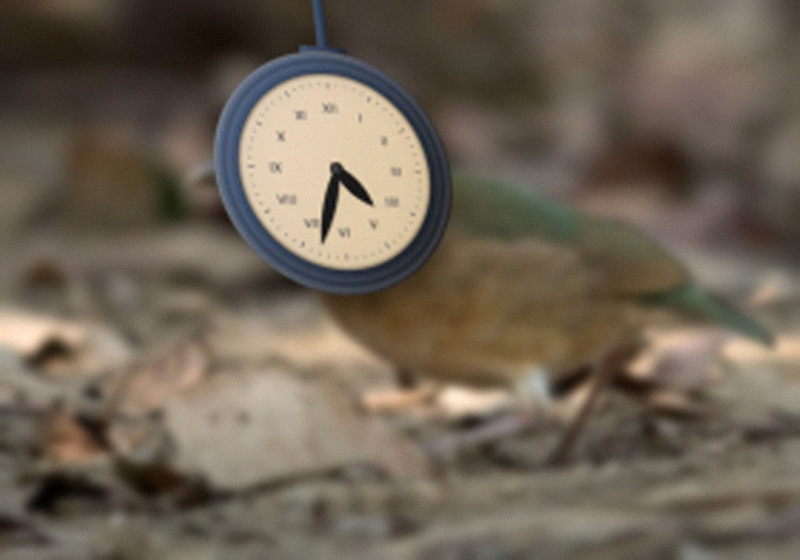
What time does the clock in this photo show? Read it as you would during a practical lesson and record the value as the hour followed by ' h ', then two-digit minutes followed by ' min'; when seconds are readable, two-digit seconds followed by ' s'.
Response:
4 h 33 min
